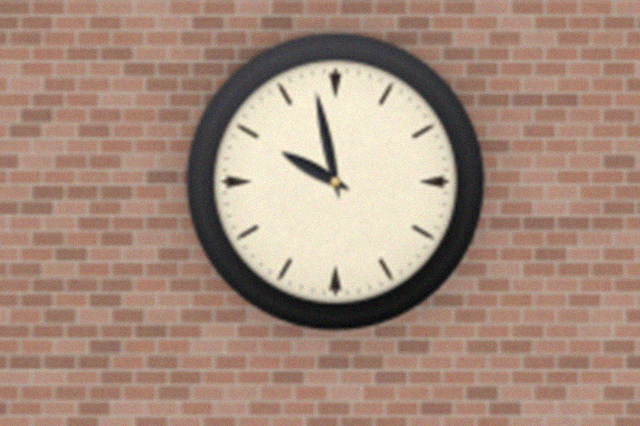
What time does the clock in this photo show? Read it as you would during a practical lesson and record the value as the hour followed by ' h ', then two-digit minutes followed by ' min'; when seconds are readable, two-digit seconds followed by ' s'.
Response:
9 h 58 min
